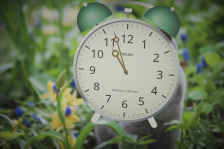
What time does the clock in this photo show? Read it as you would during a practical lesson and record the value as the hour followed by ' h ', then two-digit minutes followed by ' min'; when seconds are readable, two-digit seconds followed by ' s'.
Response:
10 h 57 min
